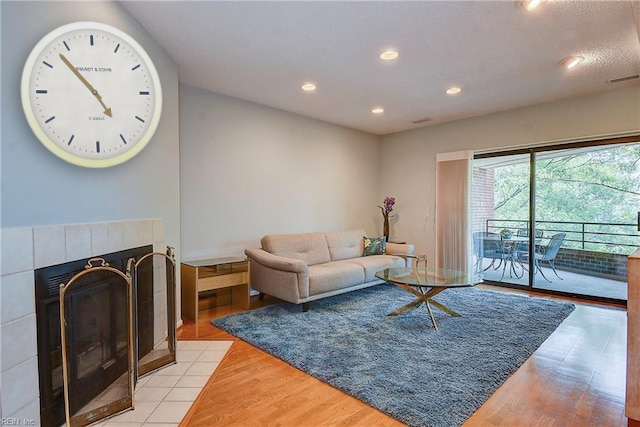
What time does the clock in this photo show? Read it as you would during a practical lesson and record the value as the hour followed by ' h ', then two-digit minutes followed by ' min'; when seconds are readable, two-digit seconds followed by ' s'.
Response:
4 h 53 min
